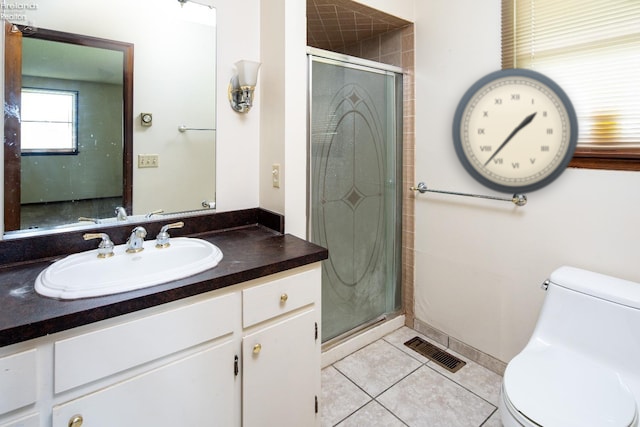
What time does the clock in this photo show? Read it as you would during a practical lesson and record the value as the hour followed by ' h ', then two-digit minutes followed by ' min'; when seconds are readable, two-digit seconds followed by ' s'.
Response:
1 h 37 min
